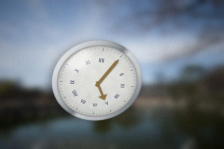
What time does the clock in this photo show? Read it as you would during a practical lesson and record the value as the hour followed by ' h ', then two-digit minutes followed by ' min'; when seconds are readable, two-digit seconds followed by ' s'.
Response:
5 h 05 min
